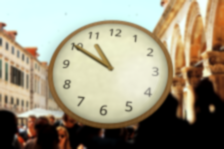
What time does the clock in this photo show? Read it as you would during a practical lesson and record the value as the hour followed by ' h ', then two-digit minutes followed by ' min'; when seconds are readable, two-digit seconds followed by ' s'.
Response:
10 h 50 min
